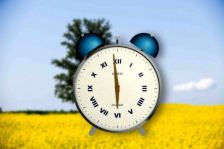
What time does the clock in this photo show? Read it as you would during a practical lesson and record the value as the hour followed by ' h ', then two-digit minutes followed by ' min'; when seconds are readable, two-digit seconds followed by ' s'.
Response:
5 h 59 min
